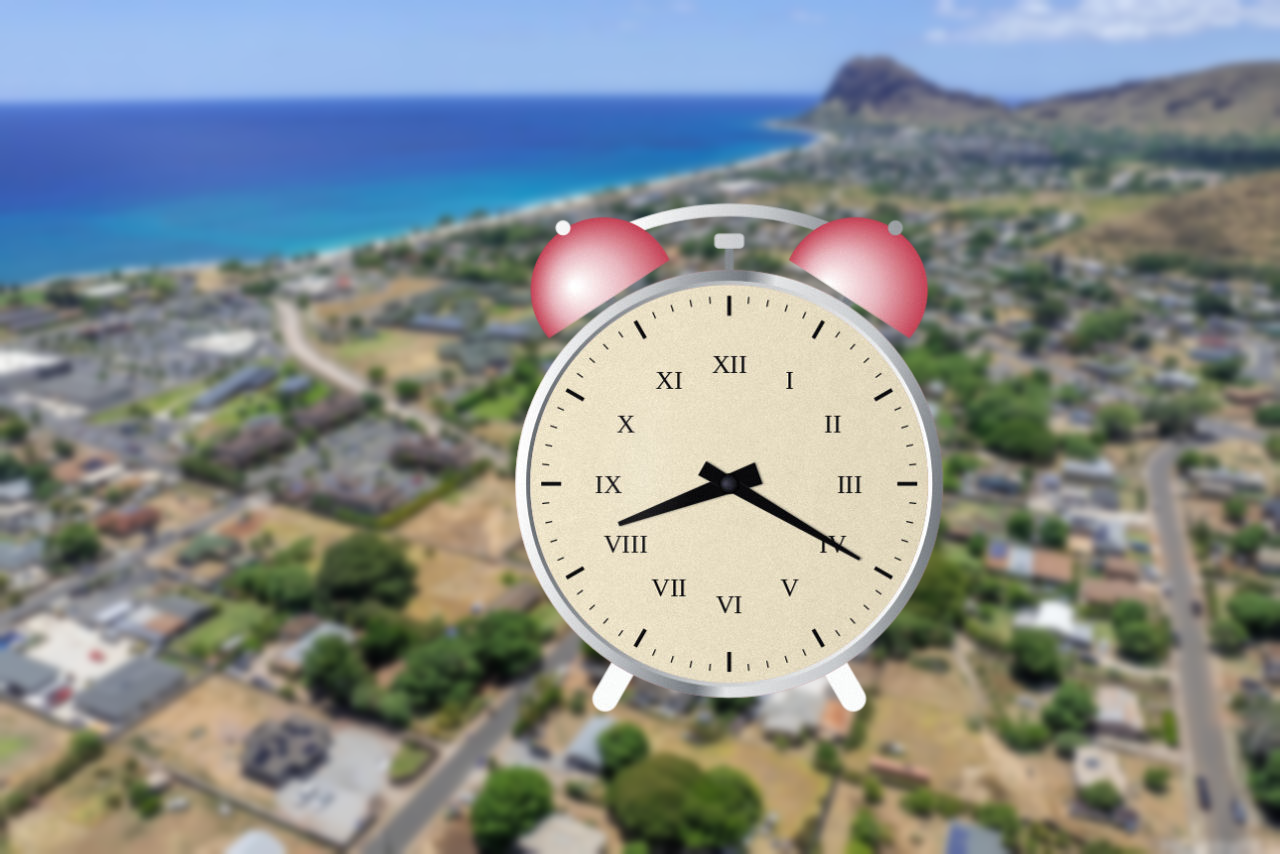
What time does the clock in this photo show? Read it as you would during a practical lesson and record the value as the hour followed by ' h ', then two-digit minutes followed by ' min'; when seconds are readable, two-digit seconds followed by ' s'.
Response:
8 h 20 min
